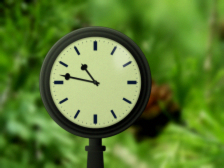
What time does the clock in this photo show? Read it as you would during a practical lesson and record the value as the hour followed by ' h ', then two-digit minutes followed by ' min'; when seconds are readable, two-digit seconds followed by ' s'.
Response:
10 h 47 min
